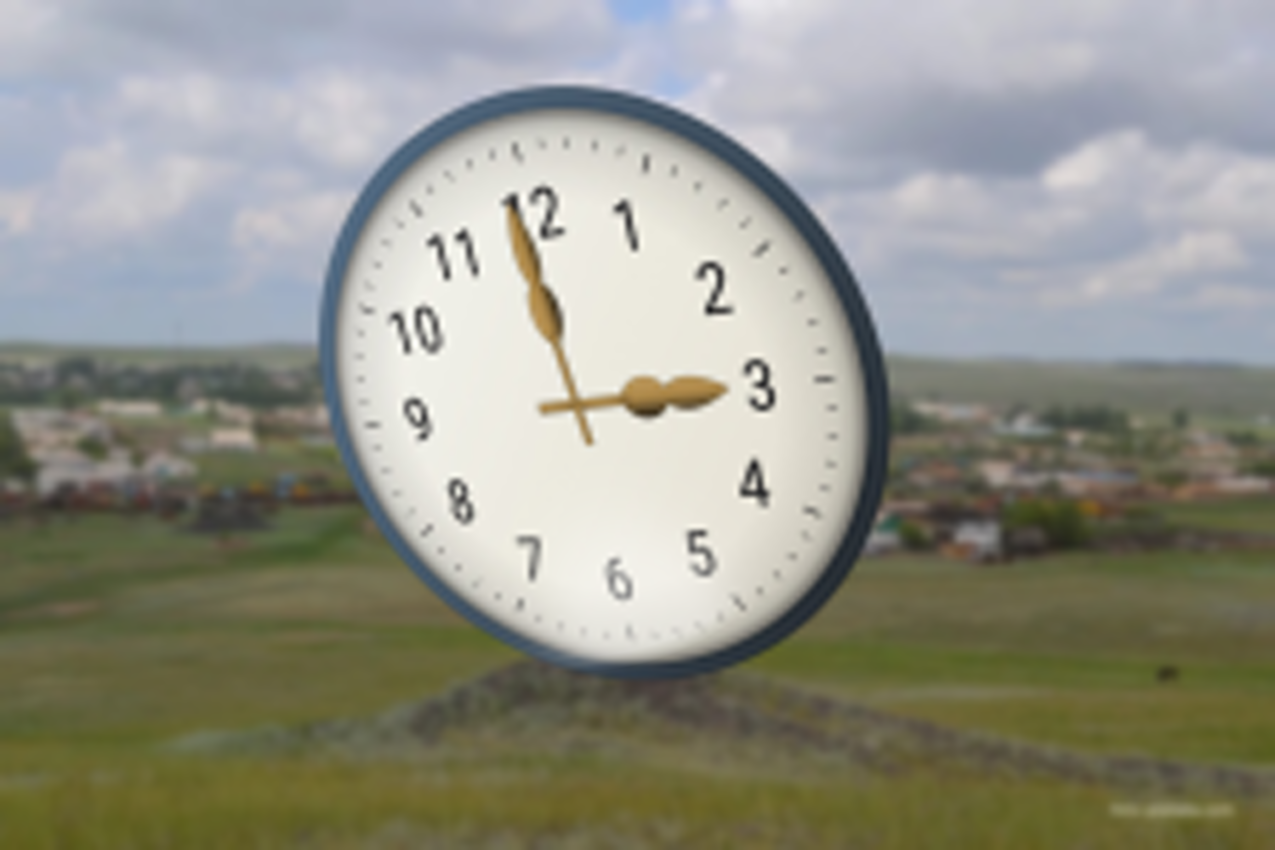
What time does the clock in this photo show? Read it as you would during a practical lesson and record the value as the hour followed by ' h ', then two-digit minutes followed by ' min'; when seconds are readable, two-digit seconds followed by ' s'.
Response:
2 h 59 min
